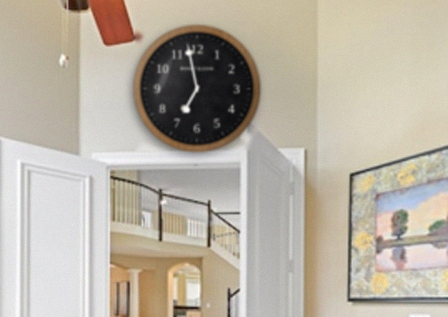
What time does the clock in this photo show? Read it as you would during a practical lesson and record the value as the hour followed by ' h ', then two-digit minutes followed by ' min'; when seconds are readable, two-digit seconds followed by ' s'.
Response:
6 h 58 min
